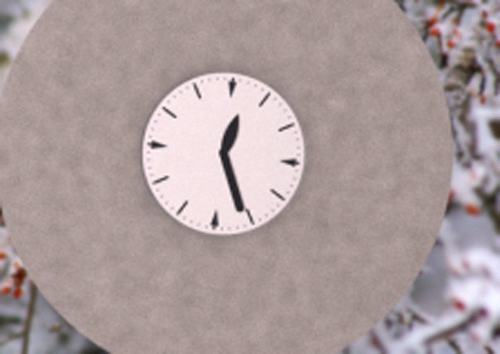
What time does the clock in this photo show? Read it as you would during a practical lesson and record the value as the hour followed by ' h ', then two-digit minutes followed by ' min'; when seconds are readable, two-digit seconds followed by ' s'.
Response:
12 h 26 min
